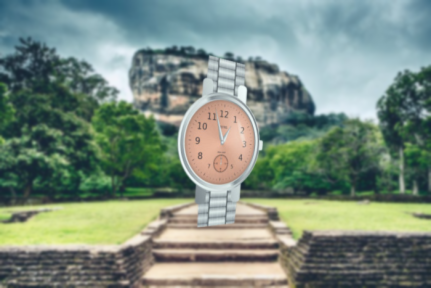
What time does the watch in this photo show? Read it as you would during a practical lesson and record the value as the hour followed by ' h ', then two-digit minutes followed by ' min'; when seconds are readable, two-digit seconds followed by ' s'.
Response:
12 h 57 min
